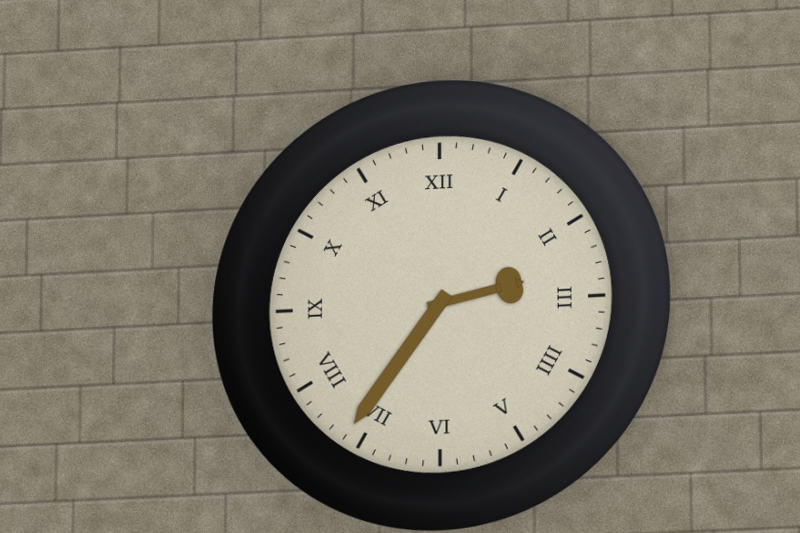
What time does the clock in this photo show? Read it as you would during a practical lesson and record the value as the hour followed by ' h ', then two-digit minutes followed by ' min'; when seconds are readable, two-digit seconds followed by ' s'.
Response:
2 h 36 min
